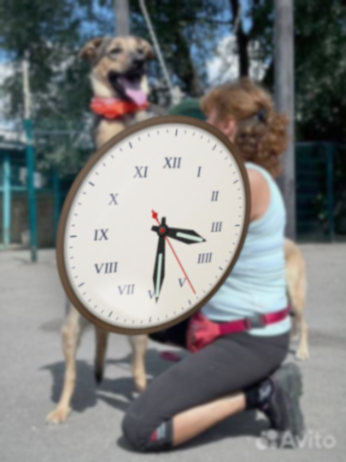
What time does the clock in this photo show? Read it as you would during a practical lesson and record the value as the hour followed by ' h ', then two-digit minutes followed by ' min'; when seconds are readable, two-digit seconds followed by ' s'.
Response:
3 h 29 min 24 s
